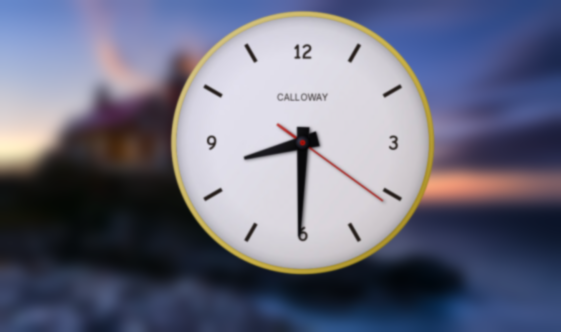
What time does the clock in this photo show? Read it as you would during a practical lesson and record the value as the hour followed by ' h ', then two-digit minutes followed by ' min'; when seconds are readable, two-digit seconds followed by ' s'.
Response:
8 h 30 min 21 s
